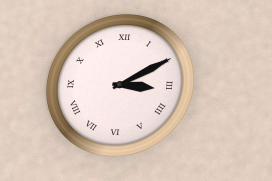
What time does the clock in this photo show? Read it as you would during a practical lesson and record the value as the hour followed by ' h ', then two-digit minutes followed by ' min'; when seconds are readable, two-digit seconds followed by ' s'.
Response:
3 h 10 min
